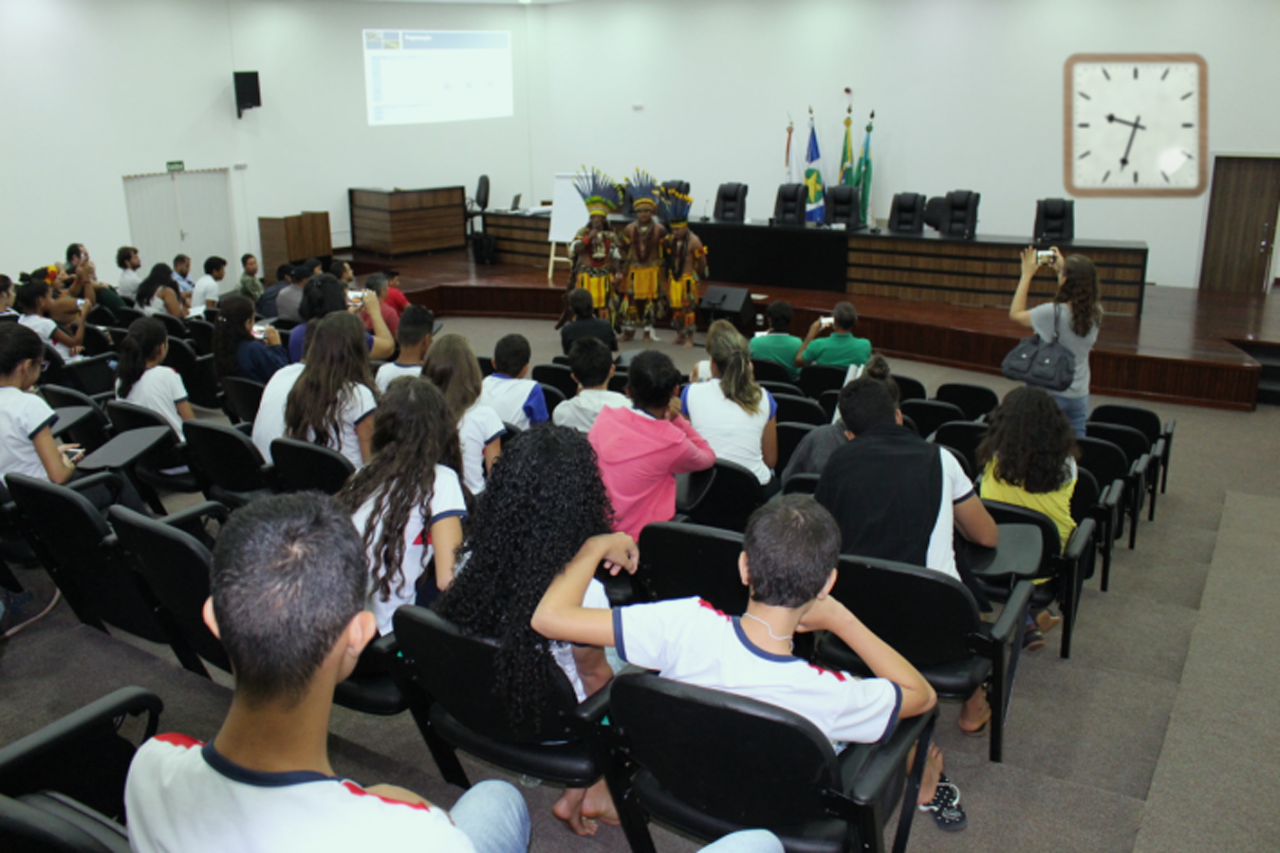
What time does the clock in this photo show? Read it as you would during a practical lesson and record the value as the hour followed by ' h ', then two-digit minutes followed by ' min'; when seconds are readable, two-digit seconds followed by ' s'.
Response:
9 h 33 min
